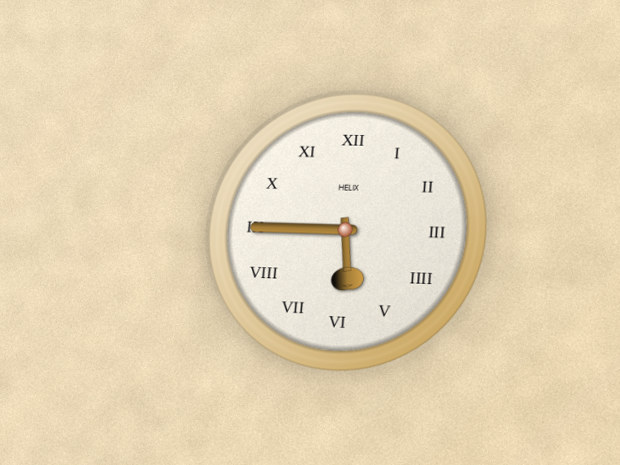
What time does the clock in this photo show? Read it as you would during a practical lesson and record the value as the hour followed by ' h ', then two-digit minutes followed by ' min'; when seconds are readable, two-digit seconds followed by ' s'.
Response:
5 h 45 min
